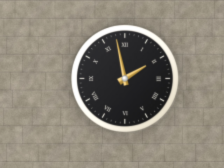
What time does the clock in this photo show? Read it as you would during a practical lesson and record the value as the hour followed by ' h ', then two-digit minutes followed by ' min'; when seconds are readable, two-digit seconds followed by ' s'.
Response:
1 h 58 min
